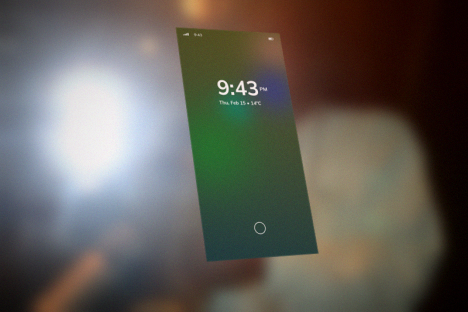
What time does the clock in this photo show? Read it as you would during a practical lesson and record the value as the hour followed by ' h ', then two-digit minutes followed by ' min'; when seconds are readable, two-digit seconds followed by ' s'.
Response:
9 h 43 min
